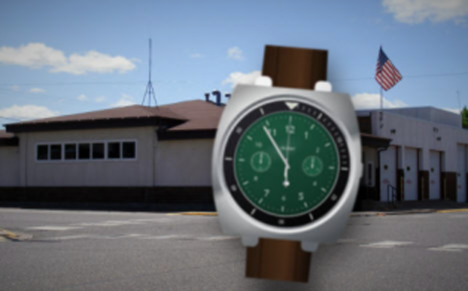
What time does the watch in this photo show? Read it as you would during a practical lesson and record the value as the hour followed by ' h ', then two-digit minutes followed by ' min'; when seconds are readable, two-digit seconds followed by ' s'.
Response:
5 h 54 min
